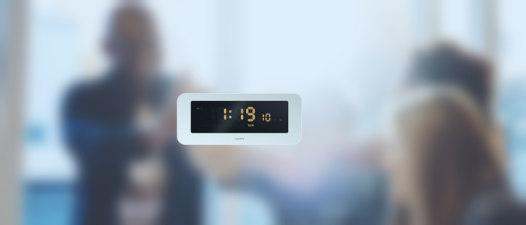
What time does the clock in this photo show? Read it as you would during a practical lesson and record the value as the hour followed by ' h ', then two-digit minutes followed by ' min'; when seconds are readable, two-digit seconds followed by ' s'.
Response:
1 h 19 min 10 s
